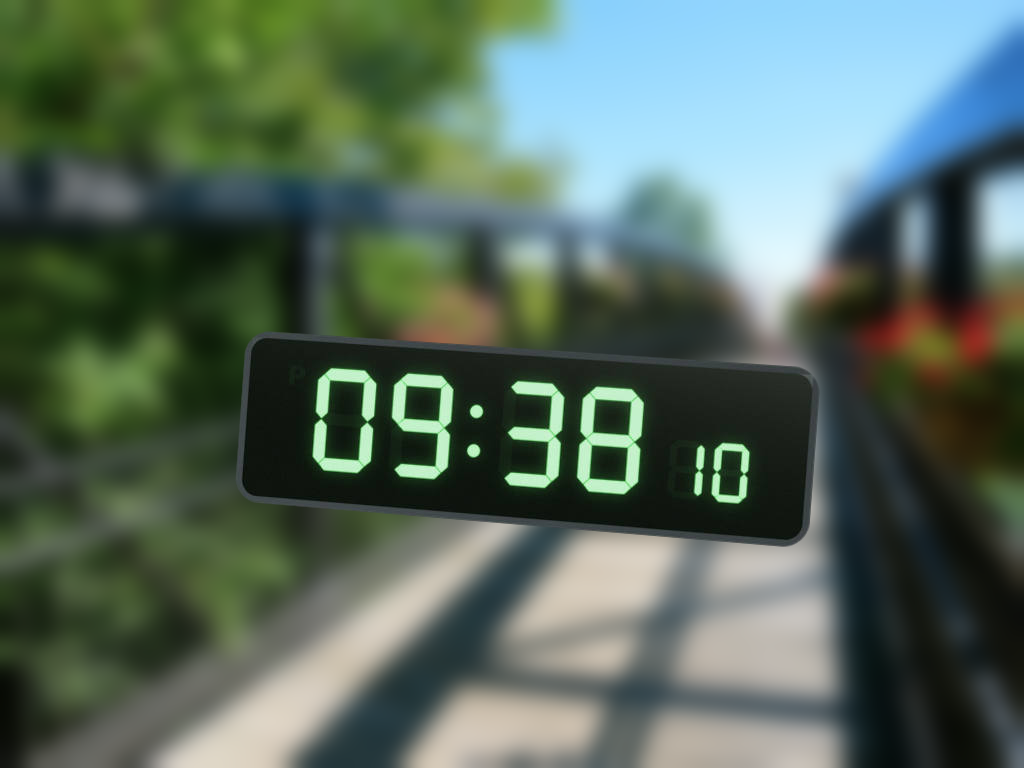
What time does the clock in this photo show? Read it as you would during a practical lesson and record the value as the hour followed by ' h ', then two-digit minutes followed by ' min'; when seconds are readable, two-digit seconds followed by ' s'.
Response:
9 h 38 min 10 s
